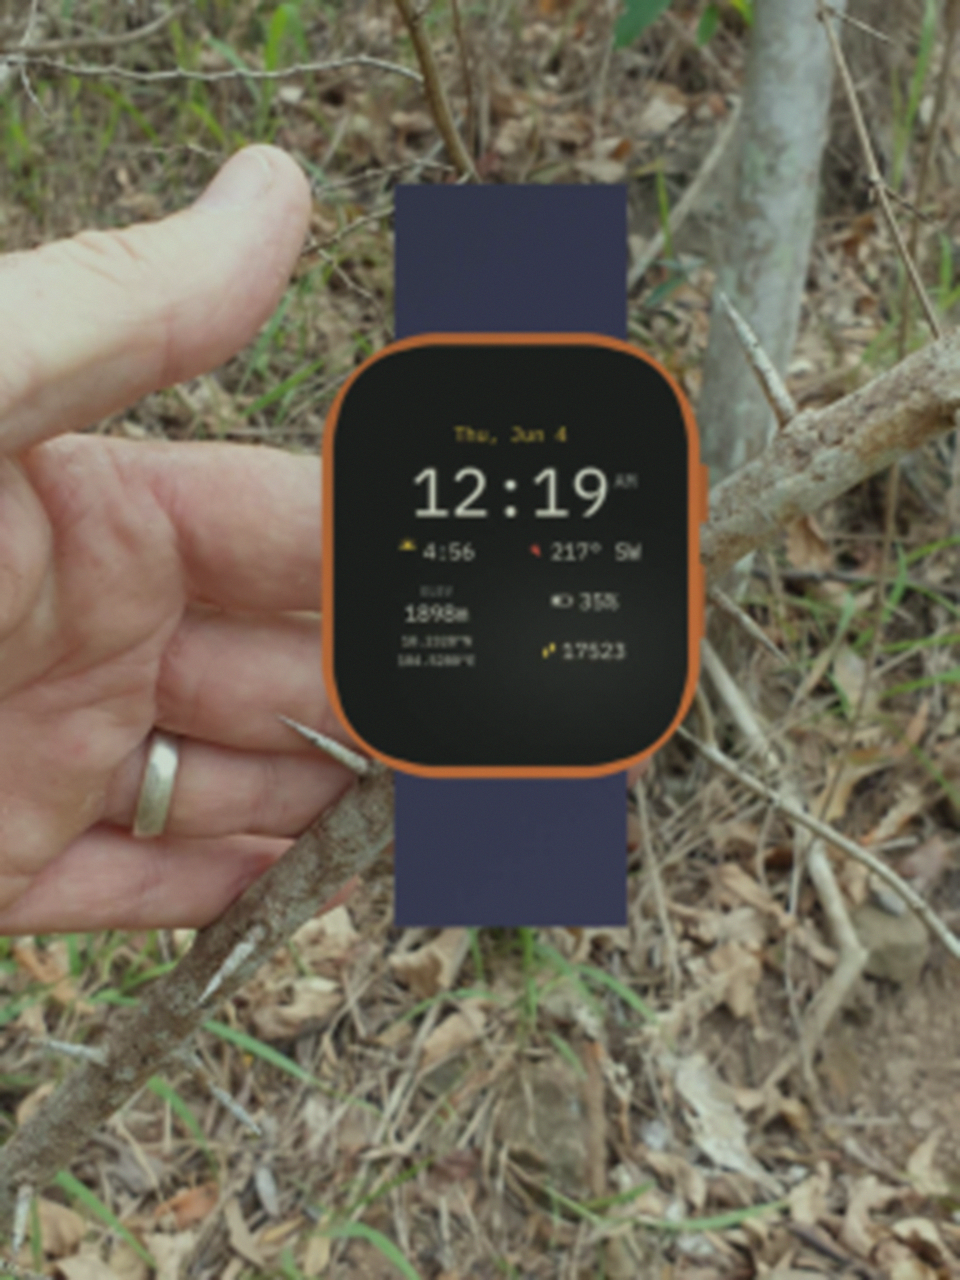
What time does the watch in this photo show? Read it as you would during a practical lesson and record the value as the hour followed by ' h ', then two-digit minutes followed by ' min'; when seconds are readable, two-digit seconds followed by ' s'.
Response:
12 h 19 min
